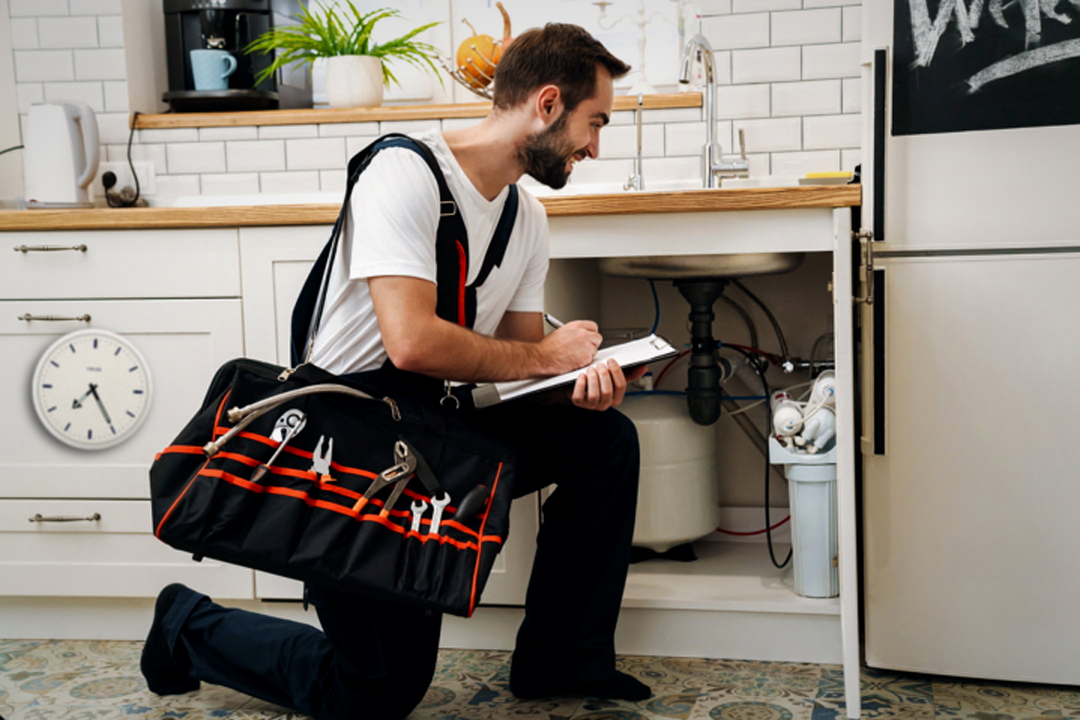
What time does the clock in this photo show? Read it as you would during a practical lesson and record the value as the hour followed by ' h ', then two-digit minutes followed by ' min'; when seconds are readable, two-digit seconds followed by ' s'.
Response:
7 h 25 min
